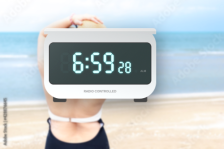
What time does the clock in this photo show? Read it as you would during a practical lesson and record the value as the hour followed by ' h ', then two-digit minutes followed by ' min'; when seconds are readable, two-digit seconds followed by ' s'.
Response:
6 h 59 min 28 s
